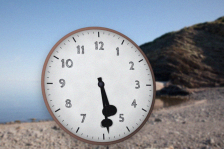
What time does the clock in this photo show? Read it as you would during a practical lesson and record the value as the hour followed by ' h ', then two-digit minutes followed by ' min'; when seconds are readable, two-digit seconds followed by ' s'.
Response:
5 h 29 min
